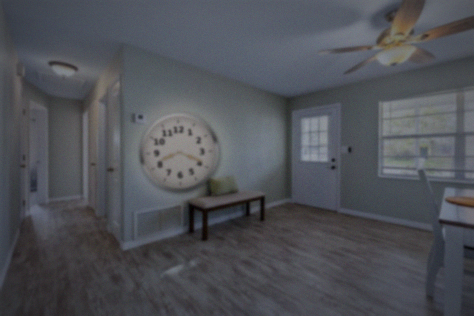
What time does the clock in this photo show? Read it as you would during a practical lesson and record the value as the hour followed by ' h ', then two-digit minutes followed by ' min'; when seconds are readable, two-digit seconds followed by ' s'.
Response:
8 h 19 min
